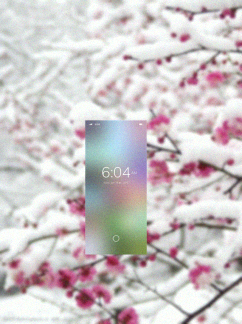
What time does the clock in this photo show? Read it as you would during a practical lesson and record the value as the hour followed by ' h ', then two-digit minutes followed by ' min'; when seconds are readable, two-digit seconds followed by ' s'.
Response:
6 h 04 min
